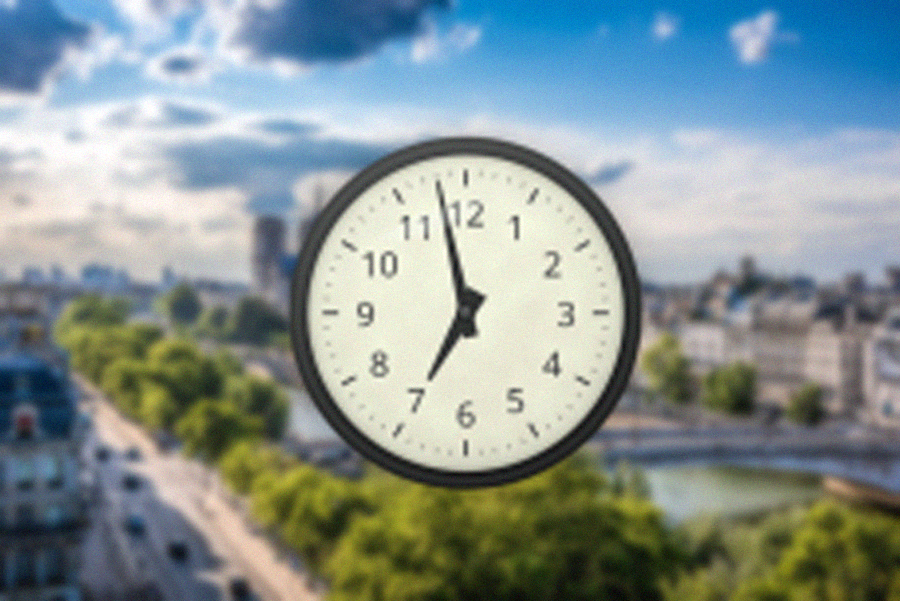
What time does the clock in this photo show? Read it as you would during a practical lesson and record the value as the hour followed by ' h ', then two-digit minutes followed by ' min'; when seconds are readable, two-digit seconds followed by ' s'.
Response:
6 h 58 min
